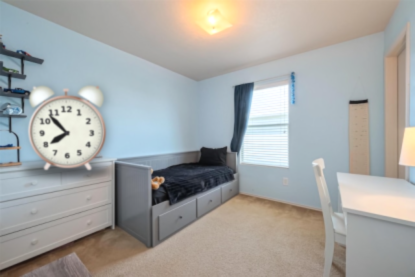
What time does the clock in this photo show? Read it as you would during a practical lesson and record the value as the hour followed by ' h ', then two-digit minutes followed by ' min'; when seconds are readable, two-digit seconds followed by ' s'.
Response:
7 h 53 min
